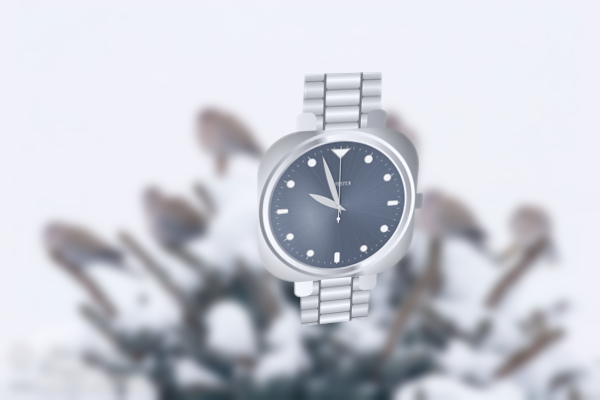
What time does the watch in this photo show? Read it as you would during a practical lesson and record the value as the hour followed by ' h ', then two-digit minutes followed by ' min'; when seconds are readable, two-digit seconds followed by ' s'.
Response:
9 h 57 min 00 s
